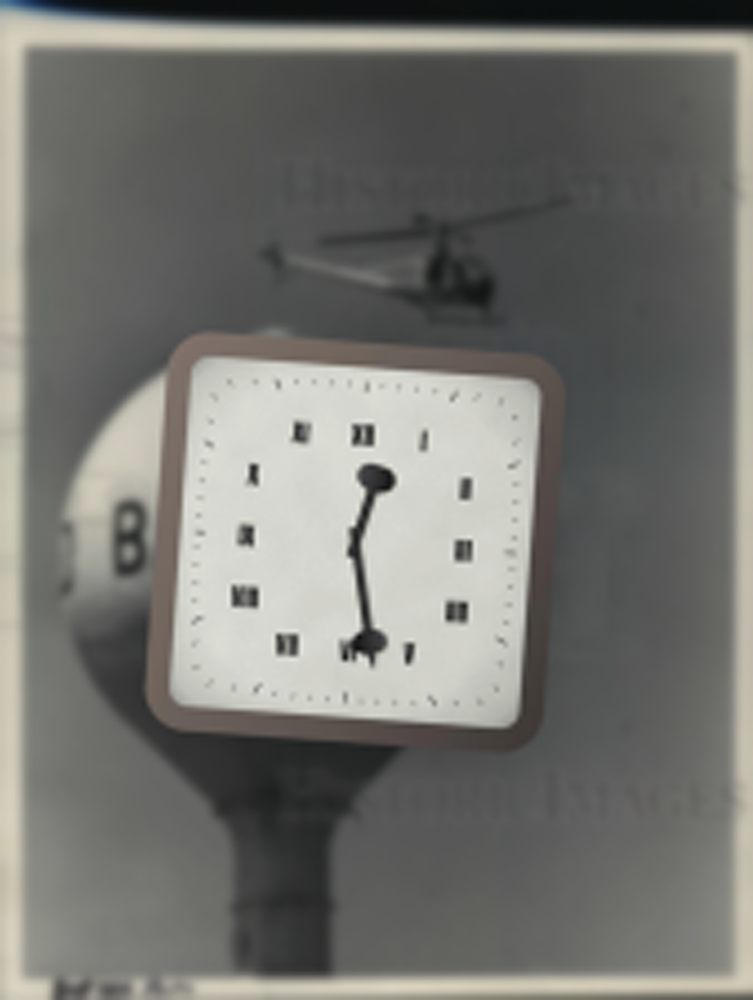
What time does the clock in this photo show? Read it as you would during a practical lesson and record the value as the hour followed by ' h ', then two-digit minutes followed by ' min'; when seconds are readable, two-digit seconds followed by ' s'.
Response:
12 h 28 min
